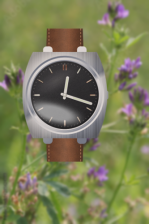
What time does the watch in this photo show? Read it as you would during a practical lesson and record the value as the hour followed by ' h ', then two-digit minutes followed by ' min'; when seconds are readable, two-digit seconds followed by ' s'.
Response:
12 h 18 min
